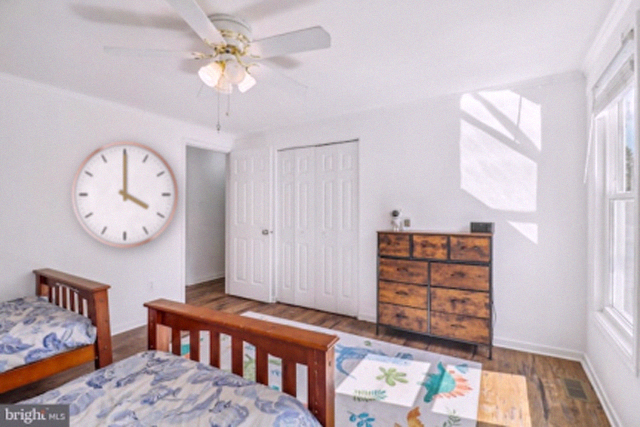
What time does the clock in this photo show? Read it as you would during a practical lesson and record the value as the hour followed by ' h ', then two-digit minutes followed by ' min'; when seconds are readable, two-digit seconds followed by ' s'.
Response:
4 h 00 min
